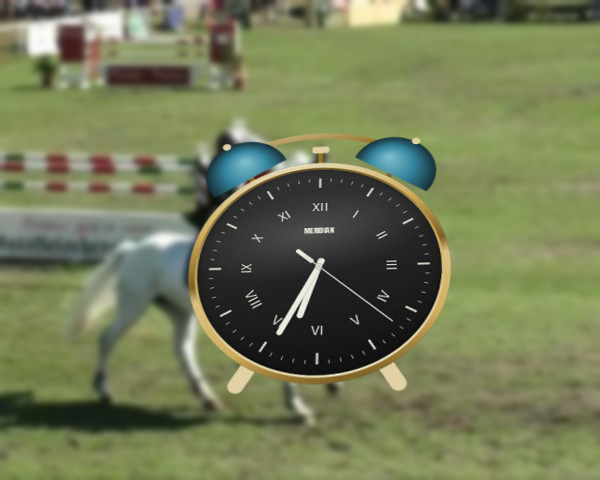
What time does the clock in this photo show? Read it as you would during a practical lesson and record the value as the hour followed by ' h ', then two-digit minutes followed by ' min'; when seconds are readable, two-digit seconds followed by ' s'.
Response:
6 h 34 min 22 s
